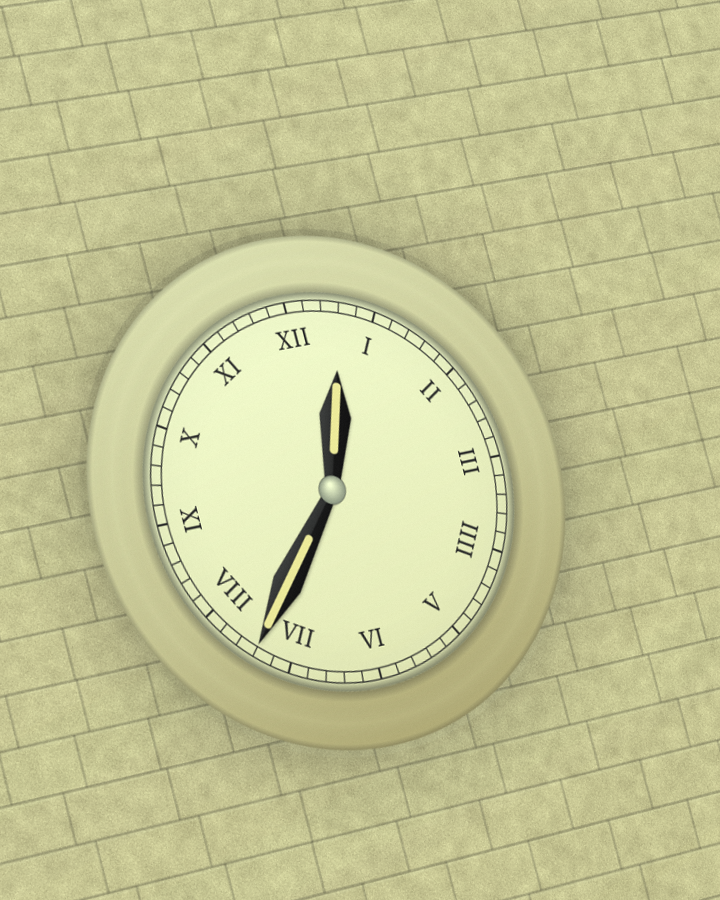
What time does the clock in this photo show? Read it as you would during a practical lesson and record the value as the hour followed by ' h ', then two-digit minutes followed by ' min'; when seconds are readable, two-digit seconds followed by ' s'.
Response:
12 h 37 min
